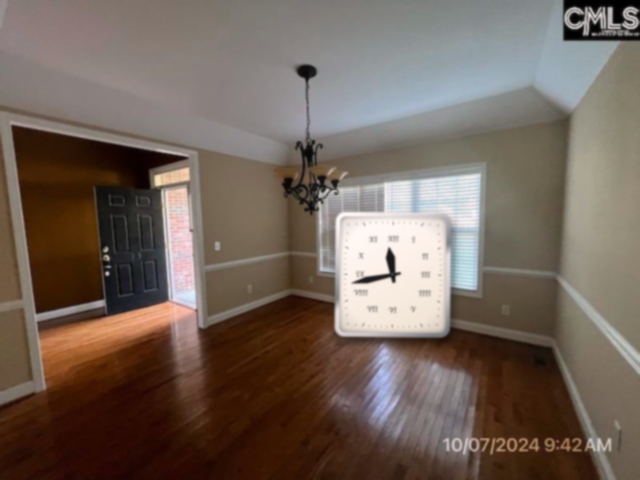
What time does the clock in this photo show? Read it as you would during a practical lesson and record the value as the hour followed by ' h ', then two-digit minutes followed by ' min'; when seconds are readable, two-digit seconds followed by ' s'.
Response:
11 h 43 min
